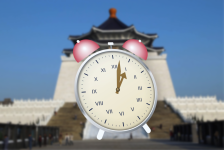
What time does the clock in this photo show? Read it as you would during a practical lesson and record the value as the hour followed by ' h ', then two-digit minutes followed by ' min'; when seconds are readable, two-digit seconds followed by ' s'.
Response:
1 h 02 min
